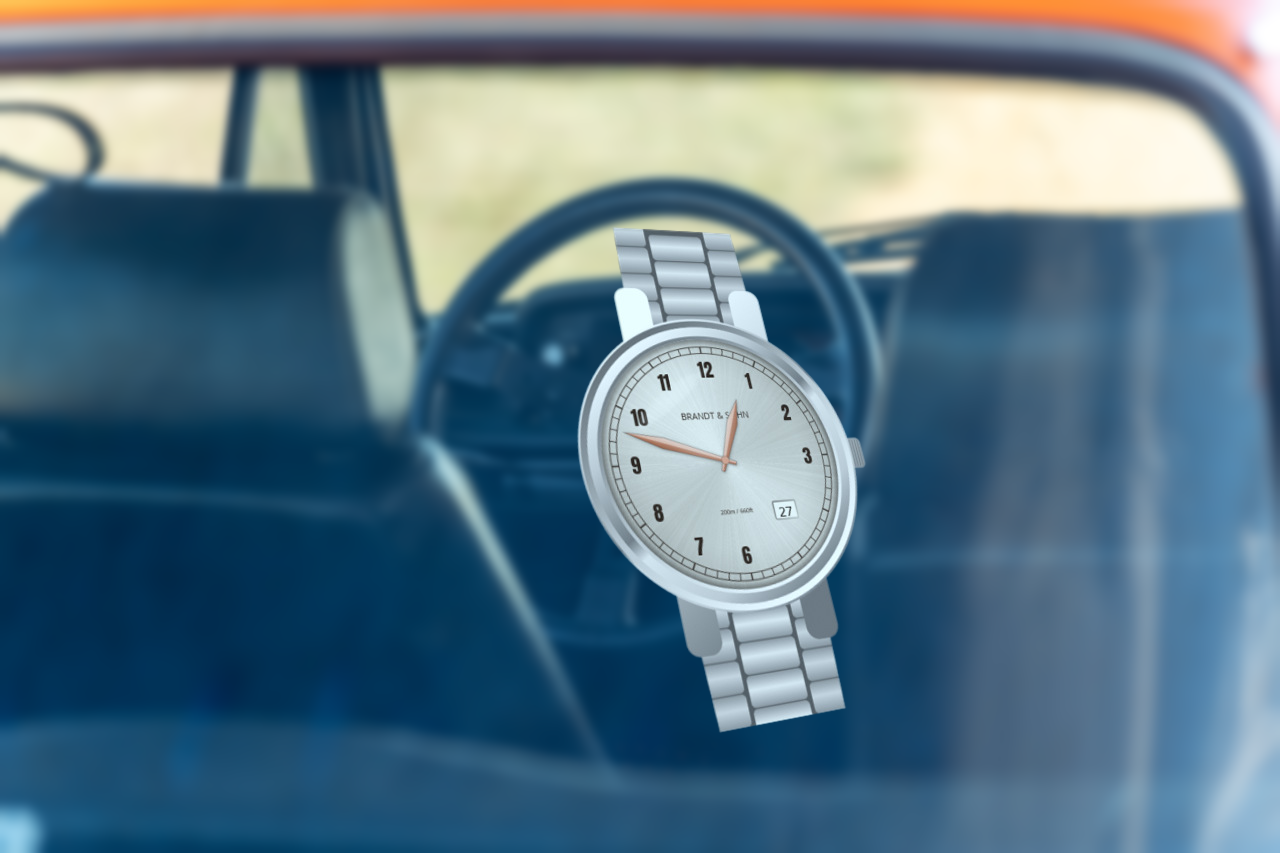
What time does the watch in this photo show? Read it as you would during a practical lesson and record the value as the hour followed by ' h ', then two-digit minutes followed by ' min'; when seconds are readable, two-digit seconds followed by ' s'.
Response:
12 h 48 min
